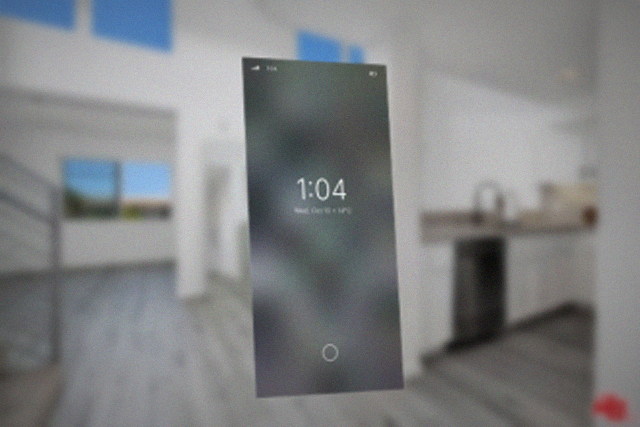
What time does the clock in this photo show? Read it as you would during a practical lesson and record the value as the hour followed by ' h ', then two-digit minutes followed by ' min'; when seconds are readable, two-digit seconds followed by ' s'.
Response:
1 h 04 min
